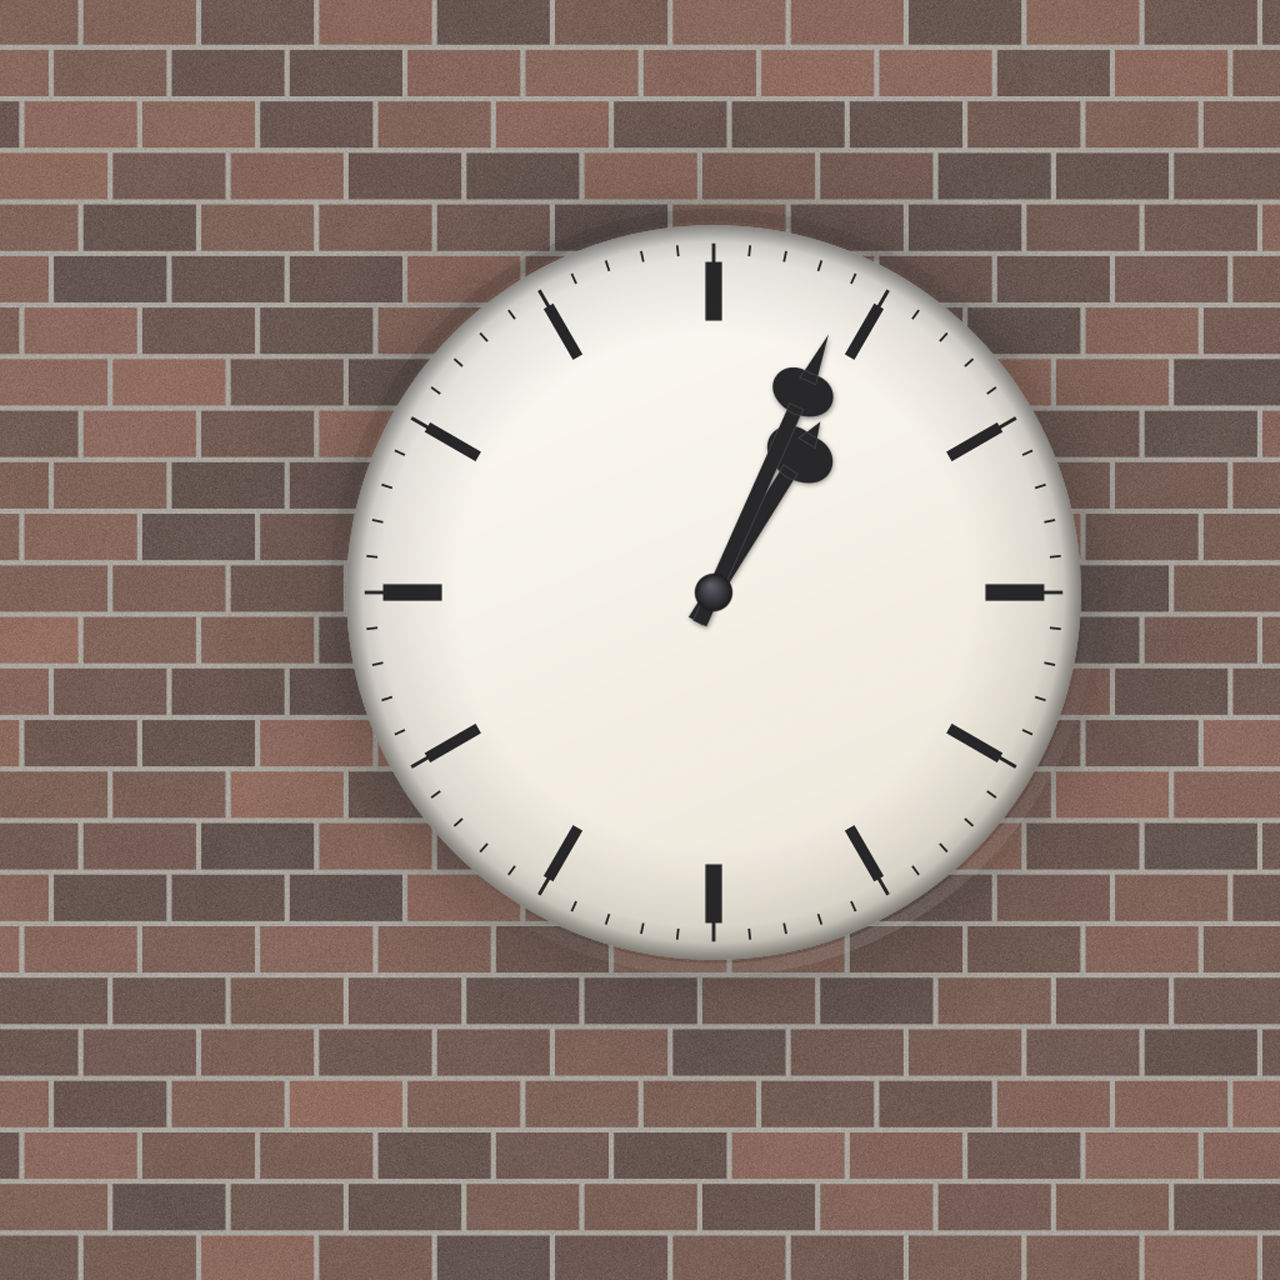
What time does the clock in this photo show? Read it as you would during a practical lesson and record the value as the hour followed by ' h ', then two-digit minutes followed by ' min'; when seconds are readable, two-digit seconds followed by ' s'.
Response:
1 h 04 min
